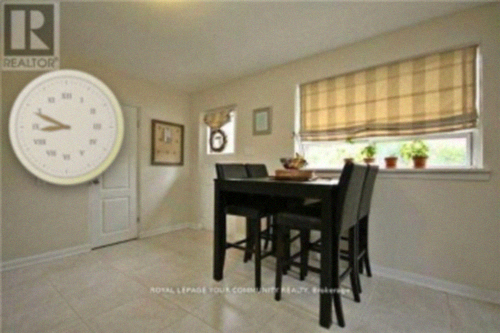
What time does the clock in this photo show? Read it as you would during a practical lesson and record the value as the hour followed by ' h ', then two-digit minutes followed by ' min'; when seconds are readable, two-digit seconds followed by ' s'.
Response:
8 h 49 min
